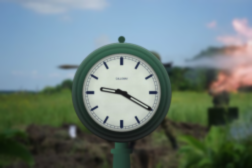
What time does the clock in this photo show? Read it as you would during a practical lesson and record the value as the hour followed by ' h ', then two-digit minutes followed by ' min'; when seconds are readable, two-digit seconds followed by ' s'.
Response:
9 h 20 min
